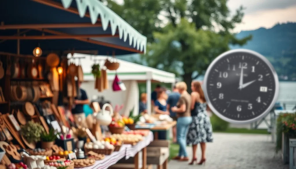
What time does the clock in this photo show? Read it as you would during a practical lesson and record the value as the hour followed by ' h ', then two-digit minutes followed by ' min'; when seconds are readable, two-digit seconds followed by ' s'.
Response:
2 h 00 min
